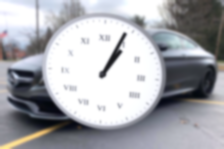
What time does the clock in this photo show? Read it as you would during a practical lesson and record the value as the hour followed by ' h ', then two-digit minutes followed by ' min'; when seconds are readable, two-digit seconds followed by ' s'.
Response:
1 h 04 min
